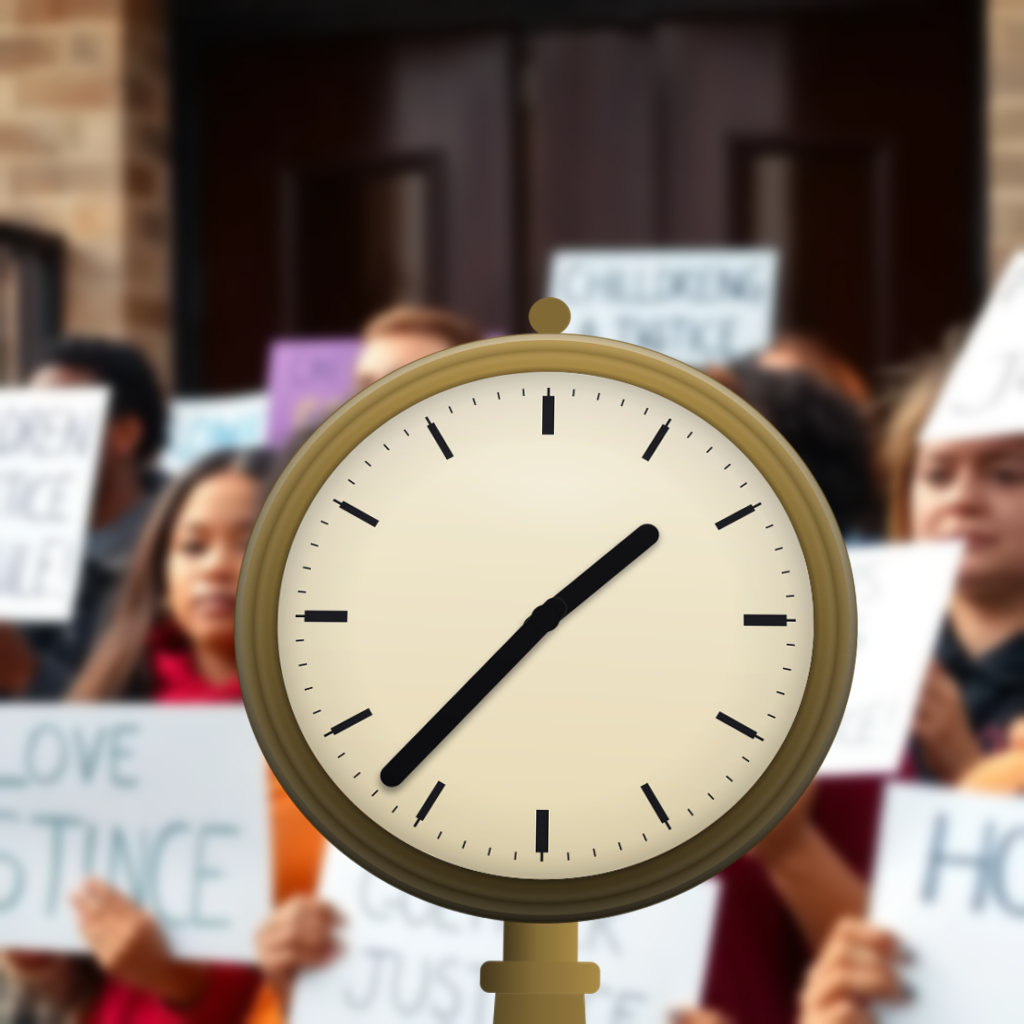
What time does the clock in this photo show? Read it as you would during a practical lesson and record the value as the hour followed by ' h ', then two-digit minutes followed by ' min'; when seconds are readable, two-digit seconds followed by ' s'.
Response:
1 h 37 min
